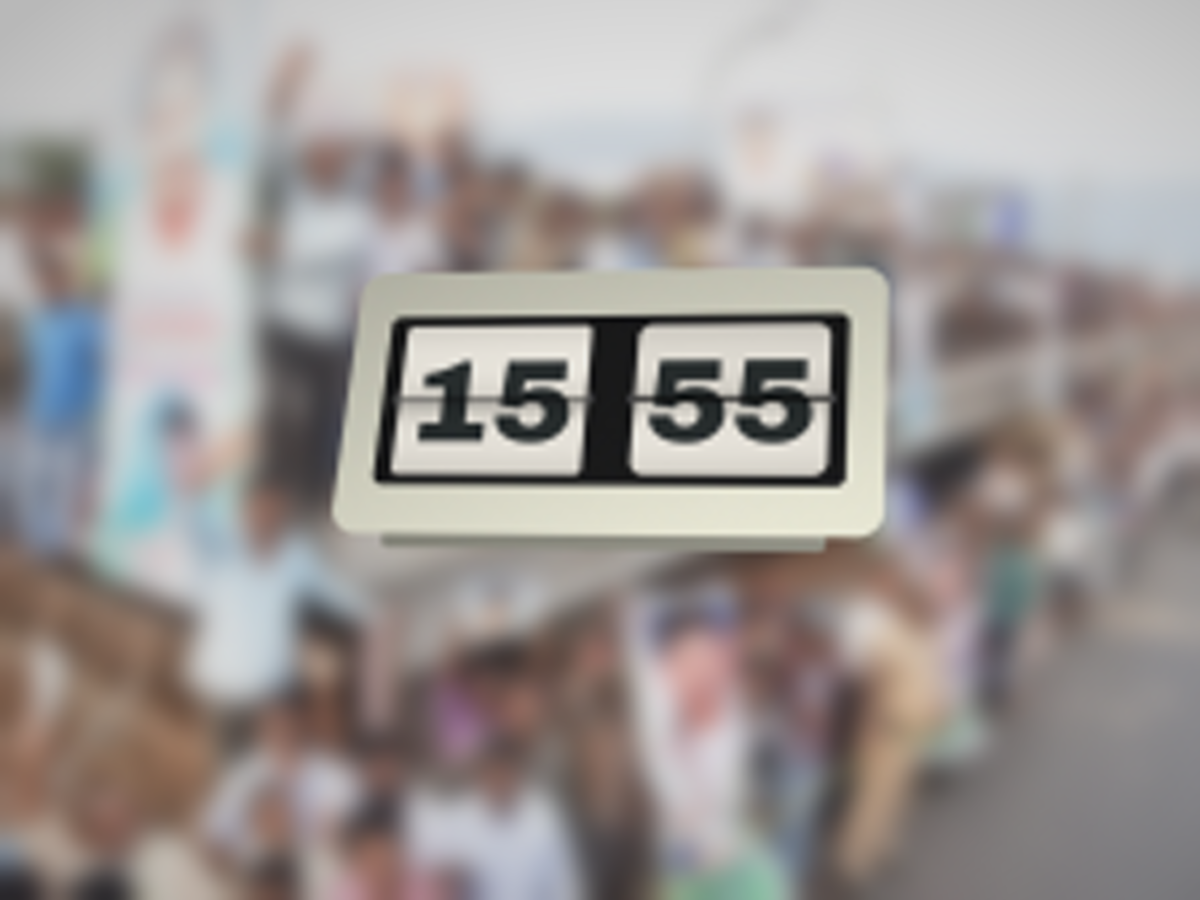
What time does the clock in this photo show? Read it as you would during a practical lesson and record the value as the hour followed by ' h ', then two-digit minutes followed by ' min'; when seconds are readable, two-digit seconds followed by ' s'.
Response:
15 h 55 min
